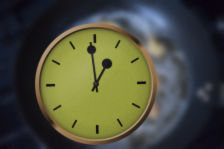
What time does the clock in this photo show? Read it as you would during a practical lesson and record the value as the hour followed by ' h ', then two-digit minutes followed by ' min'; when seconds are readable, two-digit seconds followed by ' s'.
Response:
12 h 59 min
